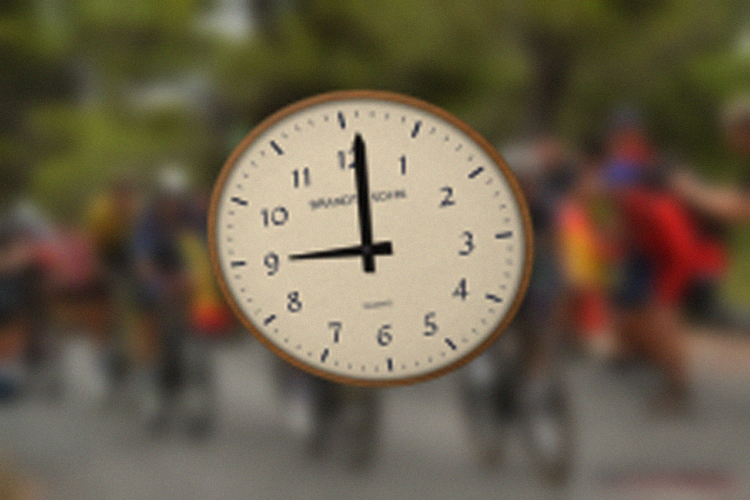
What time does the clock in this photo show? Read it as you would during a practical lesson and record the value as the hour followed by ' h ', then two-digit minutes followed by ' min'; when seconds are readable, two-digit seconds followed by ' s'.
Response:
9 h 01 min
